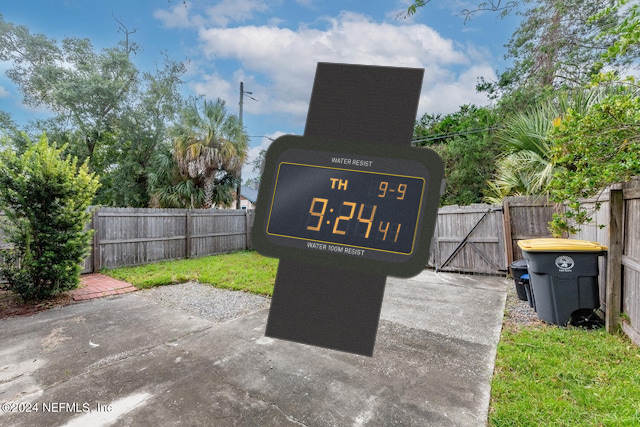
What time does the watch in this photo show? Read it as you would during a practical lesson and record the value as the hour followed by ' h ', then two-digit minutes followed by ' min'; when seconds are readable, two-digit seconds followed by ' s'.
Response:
9 h 24 min 41 s
